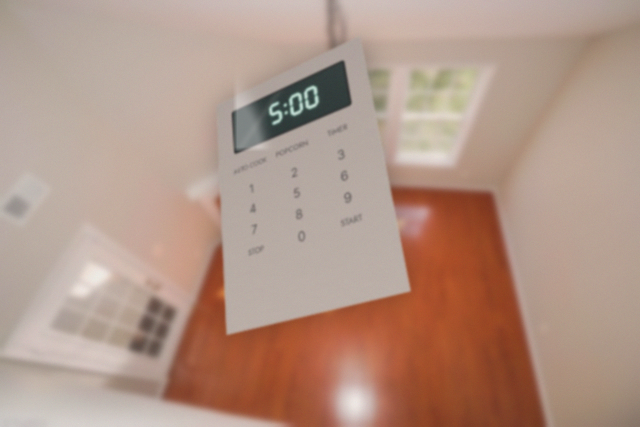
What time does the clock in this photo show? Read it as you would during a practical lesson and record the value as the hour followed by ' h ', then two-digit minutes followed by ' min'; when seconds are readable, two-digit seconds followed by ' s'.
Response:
5 h 00 min
